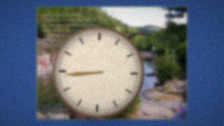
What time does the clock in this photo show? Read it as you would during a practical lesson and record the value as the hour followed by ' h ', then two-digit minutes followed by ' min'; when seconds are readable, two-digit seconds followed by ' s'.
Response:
8 h 44 min
